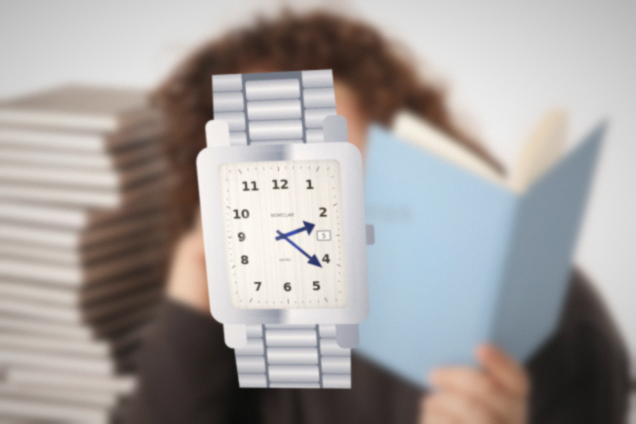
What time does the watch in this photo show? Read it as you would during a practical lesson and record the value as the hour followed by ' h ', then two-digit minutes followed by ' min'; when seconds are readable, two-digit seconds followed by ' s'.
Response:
2 h 22 min
